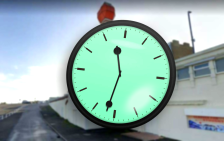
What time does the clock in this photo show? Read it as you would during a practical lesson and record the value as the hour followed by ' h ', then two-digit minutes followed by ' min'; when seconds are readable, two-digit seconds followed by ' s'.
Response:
11 h 32 min
